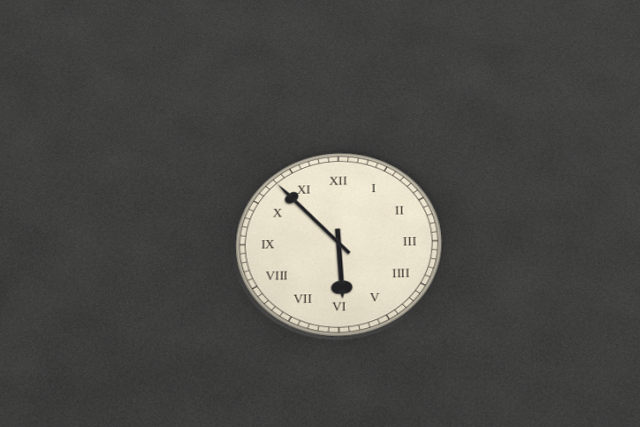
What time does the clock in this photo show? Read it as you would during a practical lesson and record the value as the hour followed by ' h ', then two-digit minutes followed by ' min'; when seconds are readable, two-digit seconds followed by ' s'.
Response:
5 h 53 min
